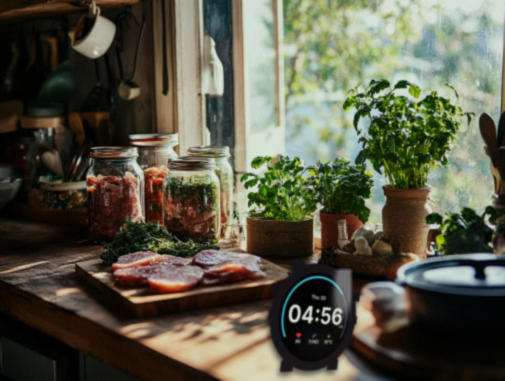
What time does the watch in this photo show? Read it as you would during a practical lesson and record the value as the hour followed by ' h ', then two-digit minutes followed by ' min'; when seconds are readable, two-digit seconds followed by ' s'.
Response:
4 h 56 min
